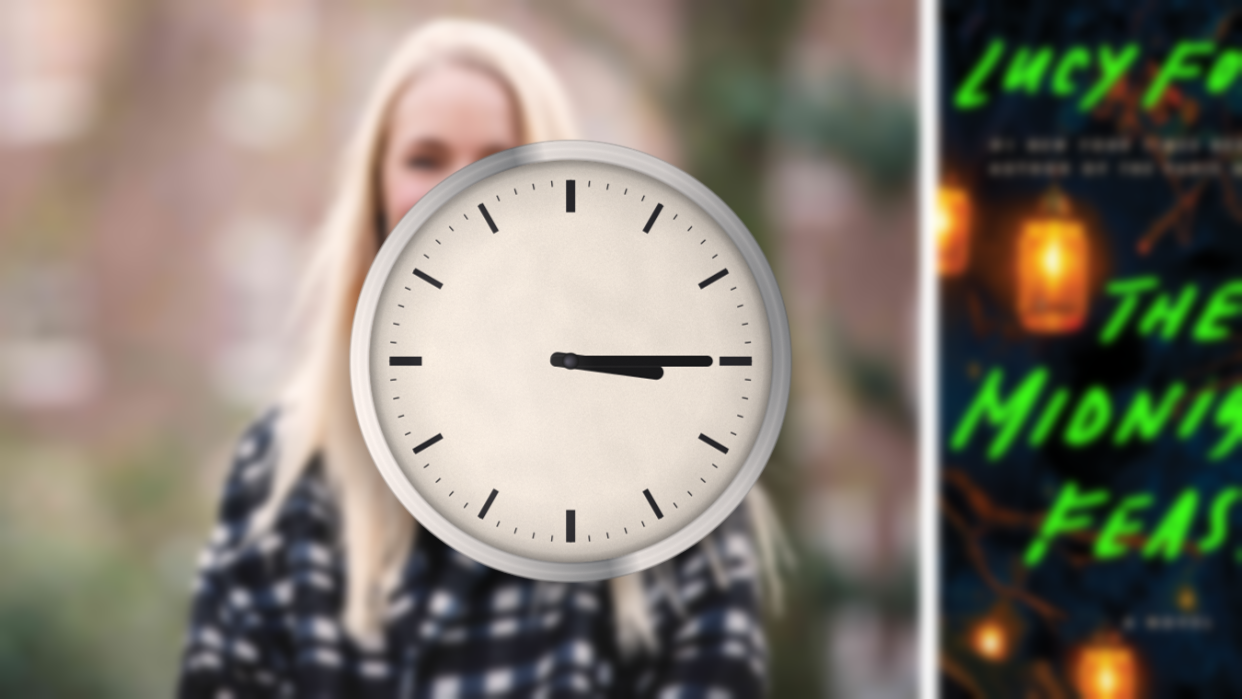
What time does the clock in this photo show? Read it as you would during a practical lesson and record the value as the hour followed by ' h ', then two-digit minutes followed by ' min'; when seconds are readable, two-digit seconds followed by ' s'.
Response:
3 h 15 min
